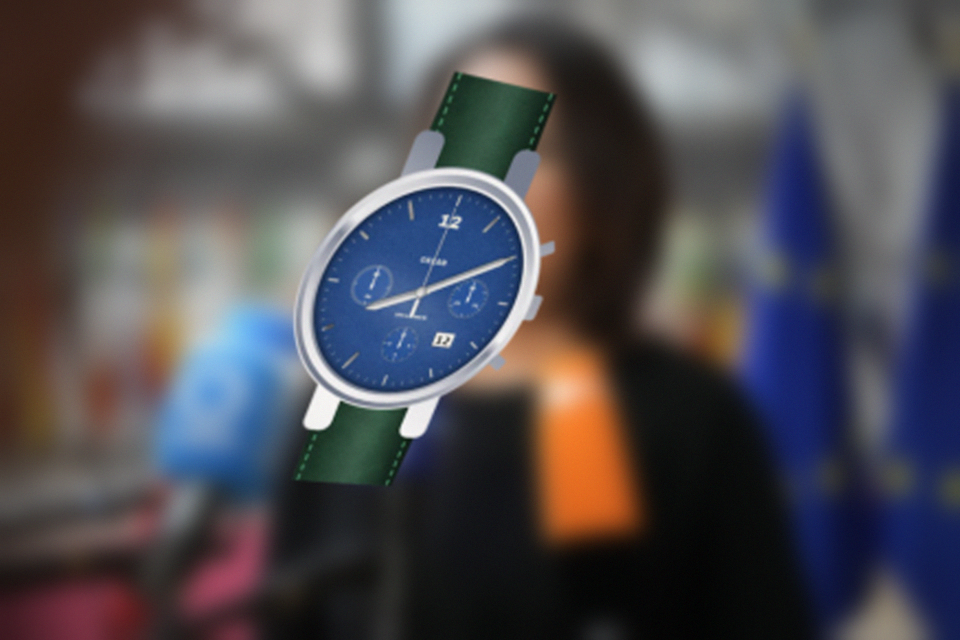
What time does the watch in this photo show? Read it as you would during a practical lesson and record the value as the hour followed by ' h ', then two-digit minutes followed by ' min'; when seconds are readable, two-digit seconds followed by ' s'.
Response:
8 h 10 min
